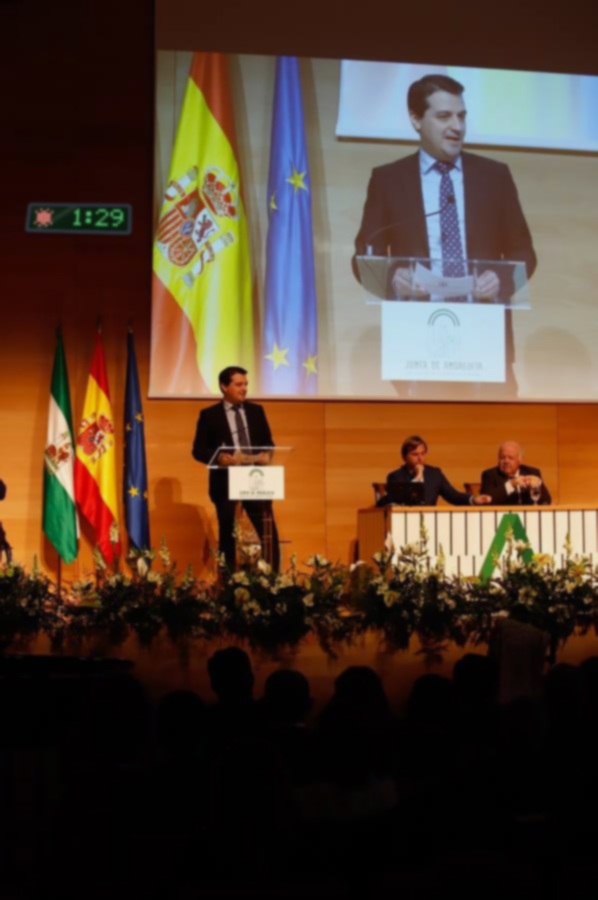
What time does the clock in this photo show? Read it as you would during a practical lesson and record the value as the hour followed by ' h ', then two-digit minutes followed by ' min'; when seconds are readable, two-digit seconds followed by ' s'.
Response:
1 h 29 min
